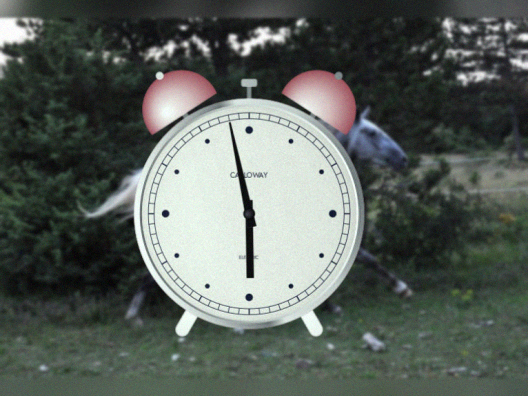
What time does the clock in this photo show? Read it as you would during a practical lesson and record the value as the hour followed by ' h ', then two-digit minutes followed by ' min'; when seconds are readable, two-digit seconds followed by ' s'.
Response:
5 h 58 min
